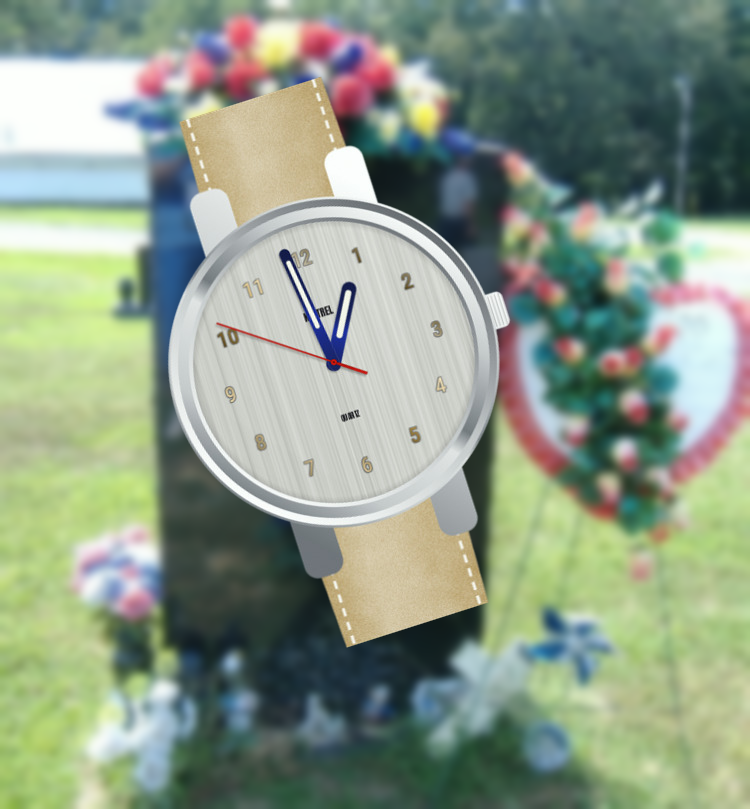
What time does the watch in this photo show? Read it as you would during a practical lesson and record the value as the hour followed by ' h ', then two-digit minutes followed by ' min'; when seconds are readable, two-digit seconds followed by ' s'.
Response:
12 h 58 min 51 s
